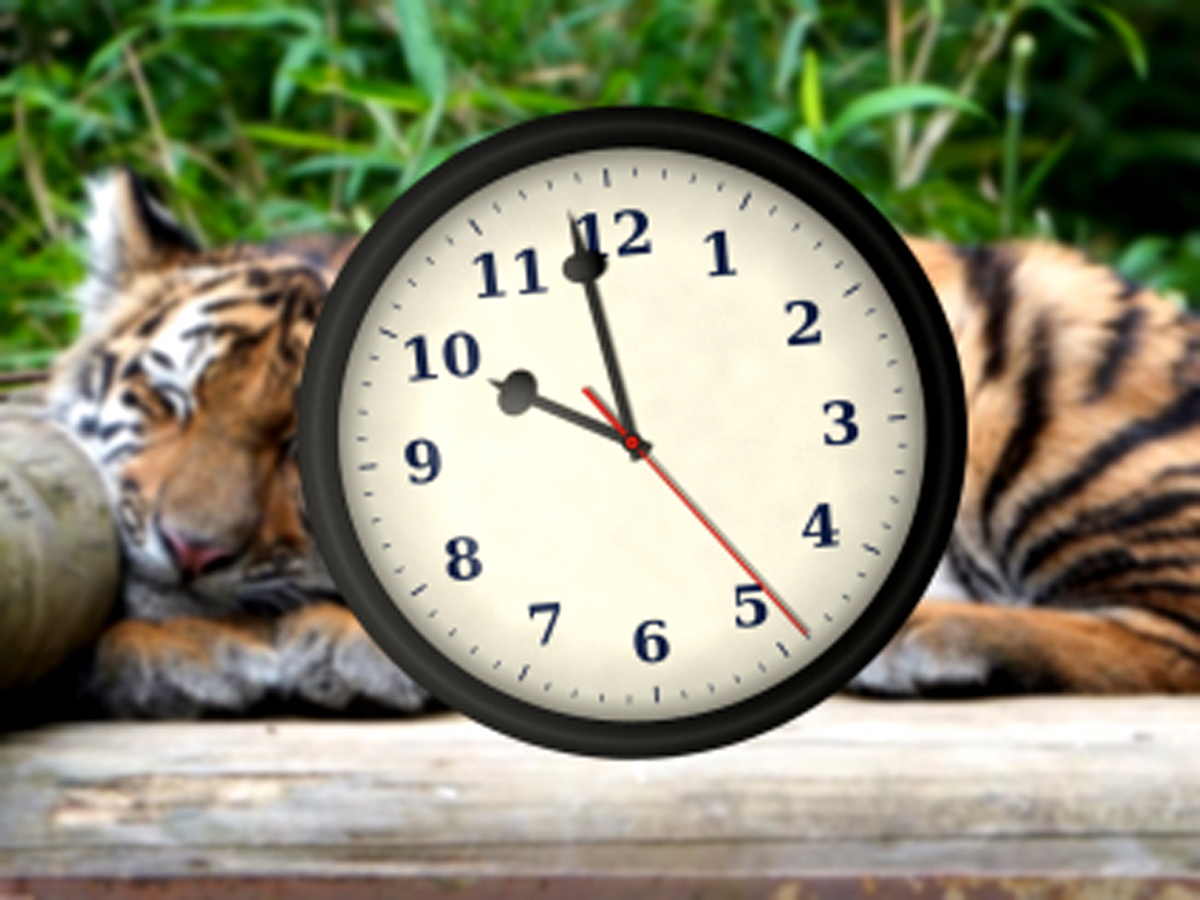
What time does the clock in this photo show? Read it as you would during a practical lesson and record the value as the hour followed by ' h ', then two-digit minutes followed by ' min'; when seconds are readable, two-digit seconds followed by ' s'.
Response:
9 h 58 min 24 s
